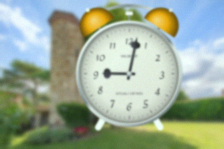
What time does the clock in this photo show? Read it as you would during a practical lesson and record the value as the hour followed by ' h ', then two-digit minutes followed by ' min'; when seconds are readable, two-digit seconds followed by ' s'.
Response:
9 h 02 min
